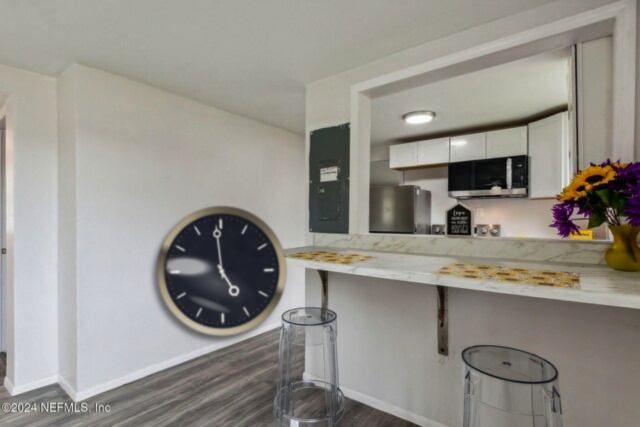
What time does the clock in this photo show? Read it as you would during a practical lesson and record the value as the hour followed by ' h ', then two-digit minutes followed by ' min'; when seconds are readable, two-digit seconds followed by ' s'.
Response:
4 h 59 min
